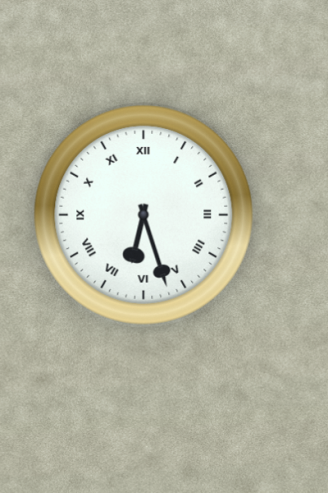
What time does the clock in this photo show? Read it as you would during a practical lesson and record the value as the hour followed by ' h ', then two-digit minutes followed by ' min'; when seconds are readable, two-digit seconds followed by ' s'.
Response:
6 h 27 min
